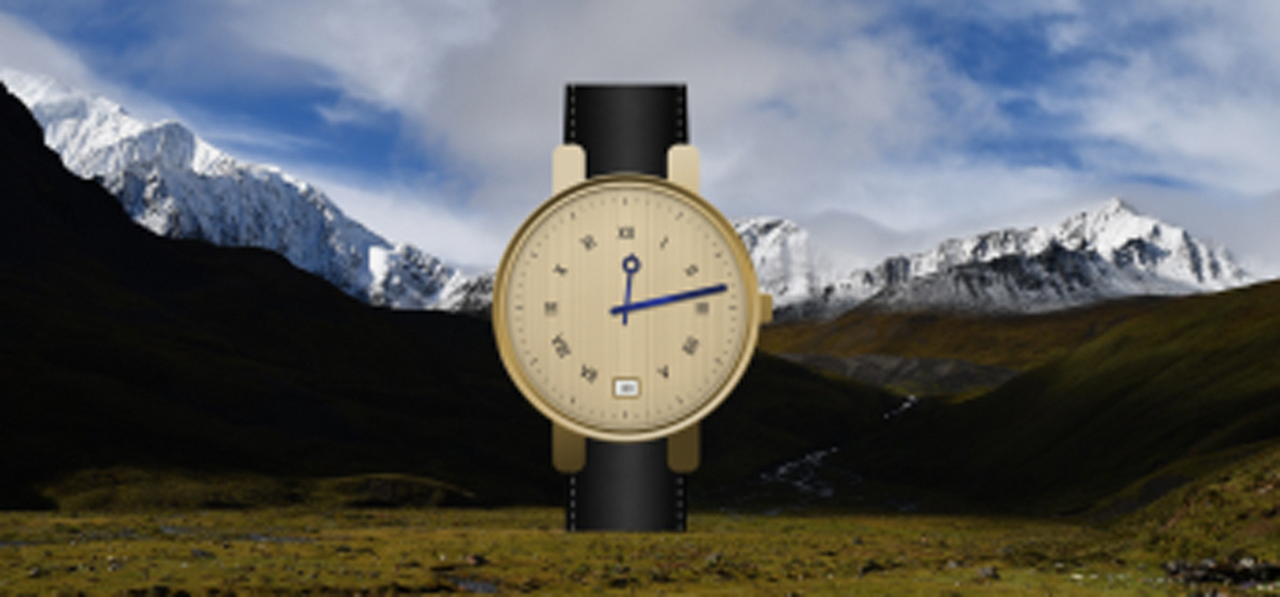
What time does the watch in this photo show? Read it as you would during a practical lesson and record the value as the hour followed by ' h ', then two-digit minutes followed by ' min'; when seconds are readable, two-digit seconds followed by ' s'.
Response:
12 h 13 min
